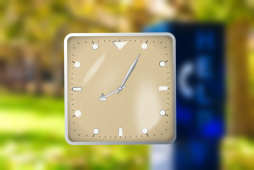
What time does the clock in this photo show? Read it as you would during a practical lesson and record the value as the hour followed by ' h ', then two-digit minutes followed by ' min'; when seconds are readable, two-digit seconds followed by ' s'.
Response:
8 h 05 min
